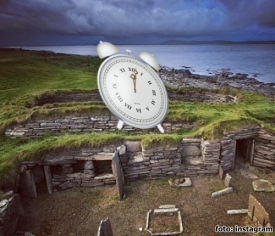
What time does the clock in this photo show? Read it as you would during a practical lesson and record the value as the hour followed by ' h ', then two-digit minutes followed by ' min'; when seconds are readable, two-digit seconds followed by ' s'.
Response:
12 h 02 min
